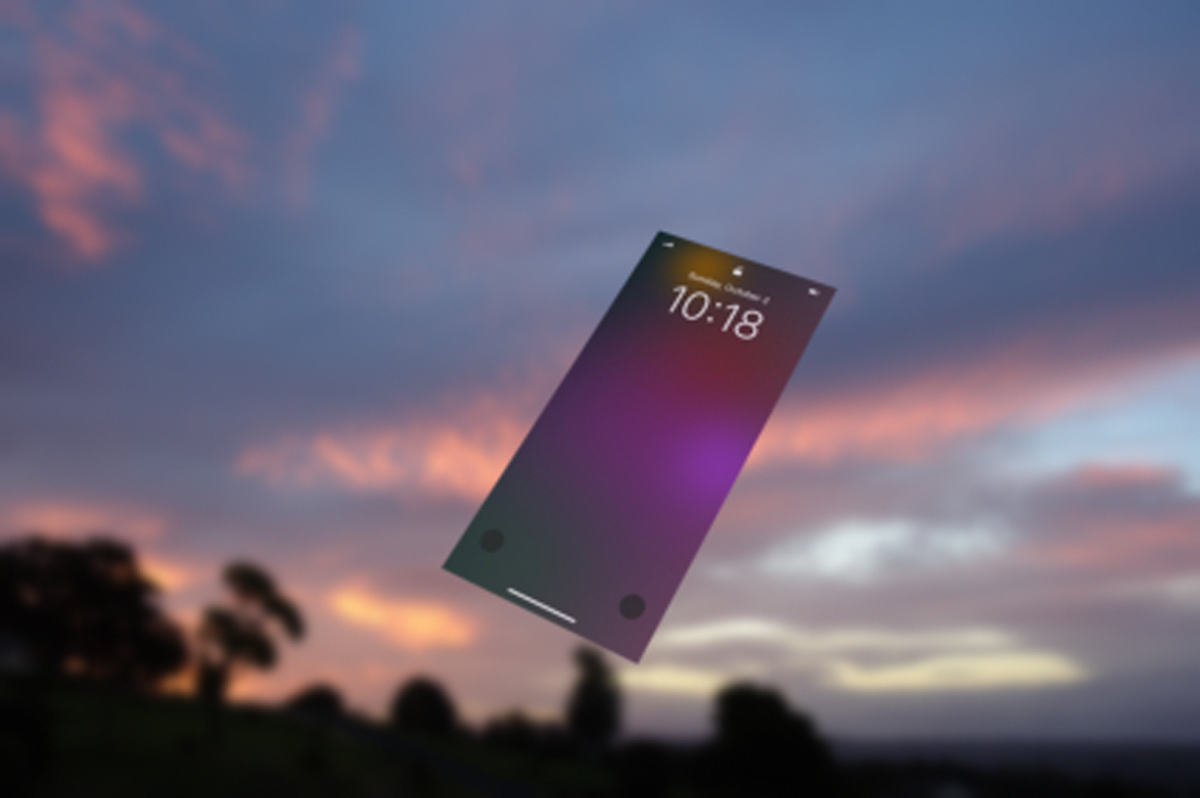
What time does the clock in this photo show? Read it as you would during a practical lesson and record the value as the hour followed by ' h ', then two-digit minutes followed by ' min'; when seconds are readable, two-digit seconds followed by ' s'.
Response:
10 h 18 min
